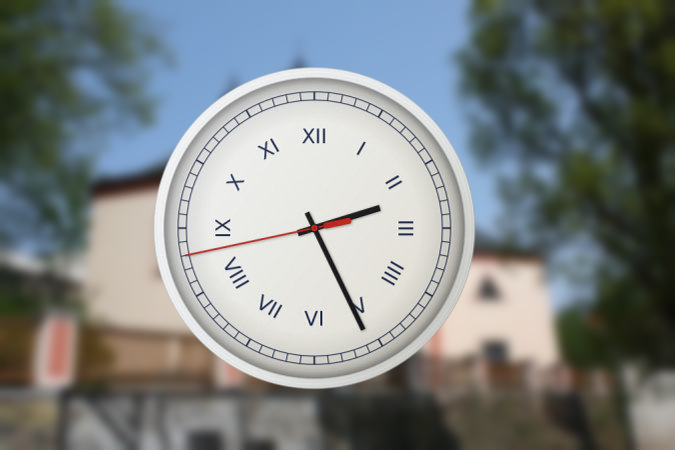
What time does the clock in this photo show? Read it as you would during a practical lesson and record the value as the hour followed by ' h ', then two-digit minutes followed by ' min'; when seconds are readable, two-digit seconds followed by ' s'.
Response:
2 h 25 min 43 s
